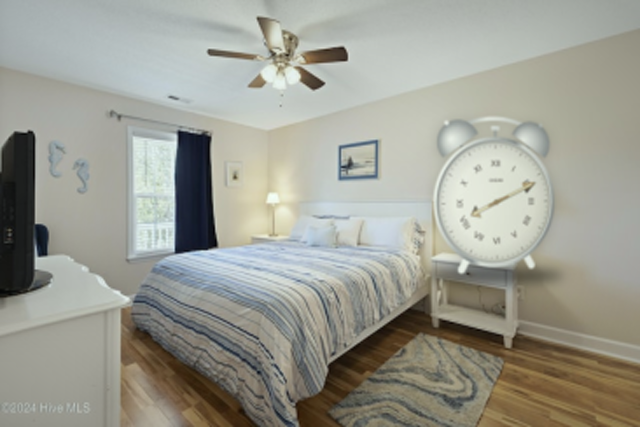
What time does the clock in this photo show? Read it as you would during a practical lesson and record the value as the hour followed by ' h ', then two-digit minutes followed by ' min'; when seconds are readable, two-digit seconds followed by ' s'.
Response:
8 h 11 min
